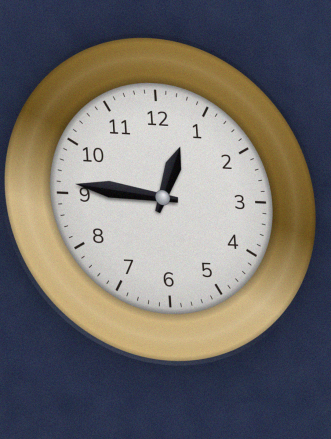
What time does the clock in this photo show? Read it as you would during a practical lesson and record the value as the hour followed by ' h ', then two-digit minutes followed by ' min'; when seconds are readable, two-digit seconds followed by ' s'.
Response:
12 h 46 min
